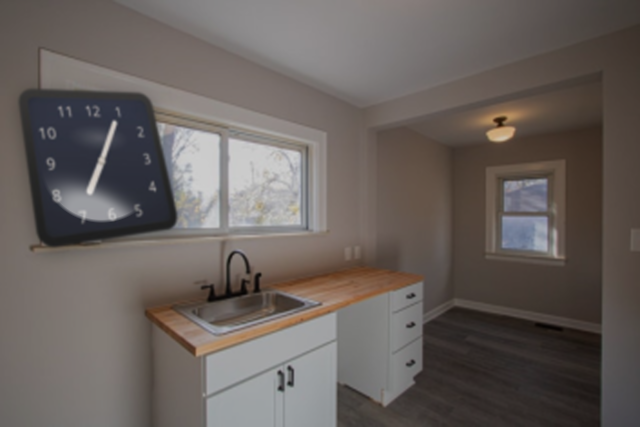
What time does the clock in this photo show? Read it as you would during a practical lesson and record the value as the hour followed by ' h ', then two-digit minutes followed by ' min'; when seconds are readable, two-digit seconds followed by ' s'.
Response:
7 h 05 min
